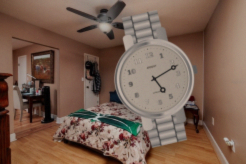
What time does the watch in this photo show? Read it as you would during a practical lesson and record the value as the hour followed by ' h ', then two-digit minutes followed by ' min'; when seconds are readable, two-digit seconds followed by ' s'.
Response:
5 h 12 min
